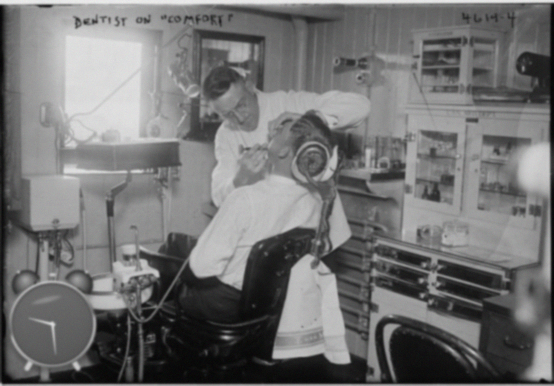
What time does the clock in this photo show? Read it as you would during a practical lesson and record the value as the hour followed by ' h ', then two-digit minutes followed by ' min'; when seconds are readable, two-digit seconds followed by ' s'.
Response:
9 h 29 min
